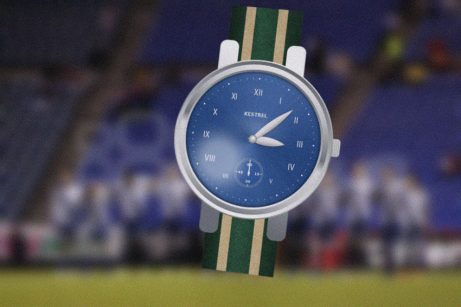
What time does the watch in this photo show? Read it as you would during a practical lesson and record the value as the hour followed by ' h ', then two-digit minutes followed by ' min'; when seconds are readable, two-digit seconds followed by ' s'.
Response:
3 h 08 min
